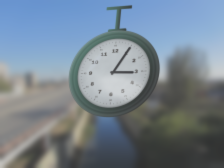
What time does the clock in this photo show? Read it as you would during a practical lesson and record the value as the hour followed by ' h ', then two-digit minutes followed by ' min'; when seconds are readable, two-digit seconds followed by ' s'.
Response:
3 h 05 min
